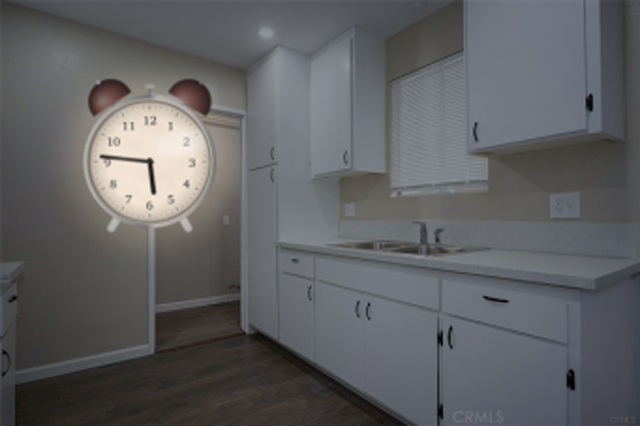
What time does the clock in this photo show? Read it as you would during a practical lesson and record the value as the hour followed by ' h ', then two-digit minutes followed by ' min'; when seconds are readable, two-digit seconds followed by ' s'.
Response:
5 h 46 min
